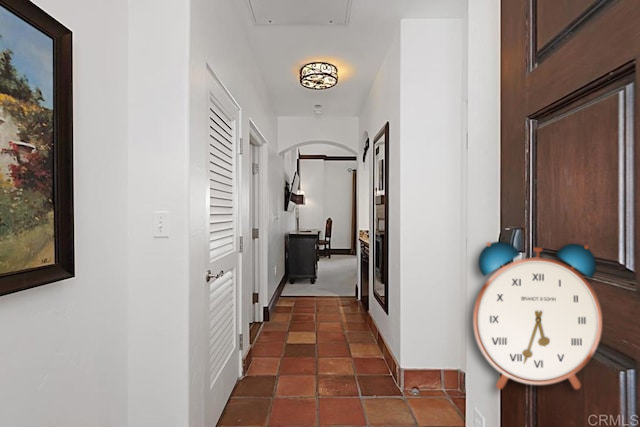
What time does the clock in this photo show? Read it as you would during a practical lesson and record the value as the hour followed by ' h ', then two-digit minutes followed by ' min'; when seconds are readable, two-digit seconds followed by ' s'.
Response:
5 h 33 min
